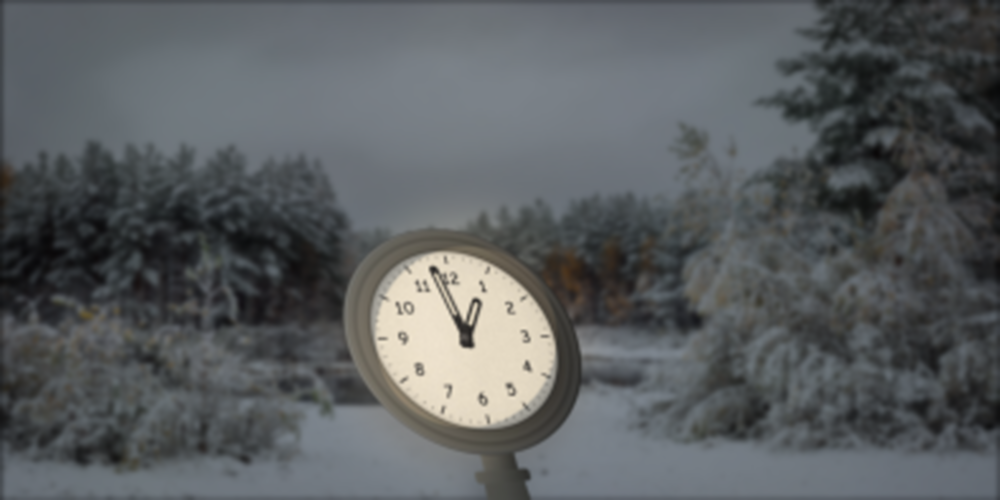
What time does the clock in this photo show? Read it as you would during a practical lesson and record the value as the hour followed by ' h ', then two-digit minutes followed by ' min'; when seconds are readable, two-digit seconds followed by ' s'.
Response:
12 h 58 min
